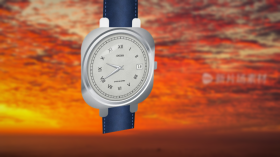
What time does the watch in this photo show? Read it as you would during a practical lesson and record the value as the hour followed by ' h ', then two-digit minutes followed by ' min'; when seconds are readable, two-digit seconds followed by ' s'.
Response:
9 h 40 min
